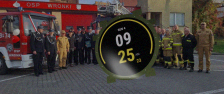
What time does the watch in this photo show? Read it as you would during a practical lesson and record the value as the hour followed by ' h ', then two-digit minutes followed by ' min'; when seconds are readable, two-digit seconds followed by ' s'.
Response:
9 h 25 min
